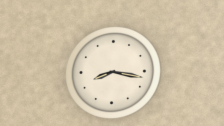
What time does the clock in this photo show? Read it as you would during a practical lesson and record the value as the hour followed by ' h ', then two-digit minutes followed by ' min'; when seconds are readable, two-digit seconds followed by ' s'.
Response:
8 h 17 min
